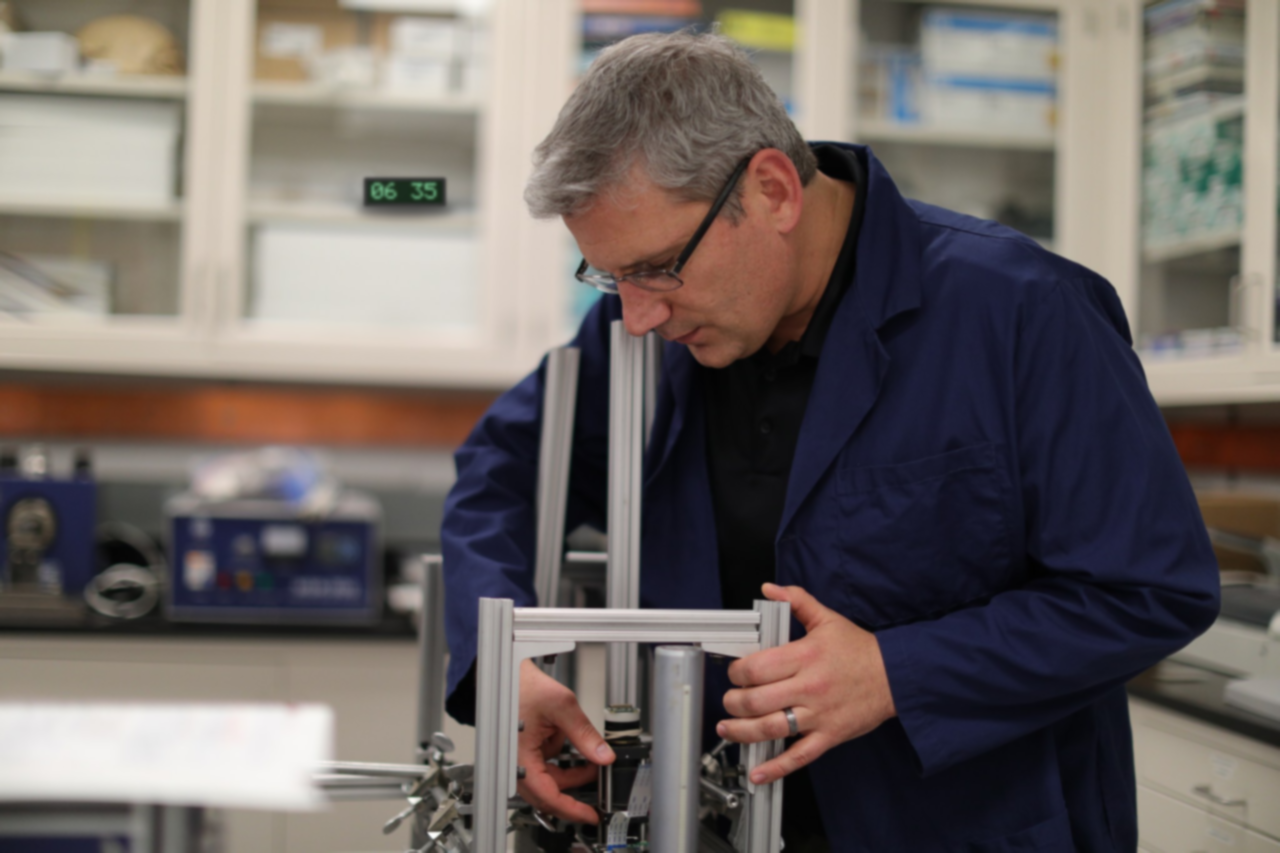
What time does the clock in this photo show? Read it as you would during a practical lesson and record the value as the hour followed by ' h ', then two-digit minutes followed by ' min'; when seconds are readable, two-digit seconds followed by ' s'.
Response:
6 h 35 min
